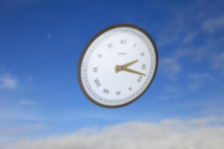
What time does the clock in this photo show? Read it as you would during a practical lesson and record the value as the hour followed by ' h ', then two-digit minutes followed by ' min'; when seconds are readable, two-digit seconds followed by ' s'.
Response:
2 h 18 min
